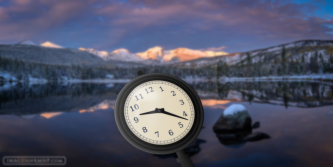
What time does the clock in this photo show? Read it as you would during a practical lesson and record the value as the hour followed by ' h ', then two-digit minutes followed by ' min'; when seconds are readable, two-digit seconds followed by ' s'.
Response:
9 h 22 min
